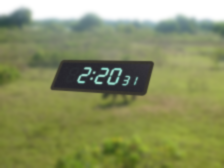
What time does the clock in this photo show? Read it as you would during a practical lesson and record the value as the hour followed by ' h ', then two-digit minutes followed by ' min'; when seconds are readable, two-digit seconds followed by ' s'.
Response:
2 h 20 min 31 s
